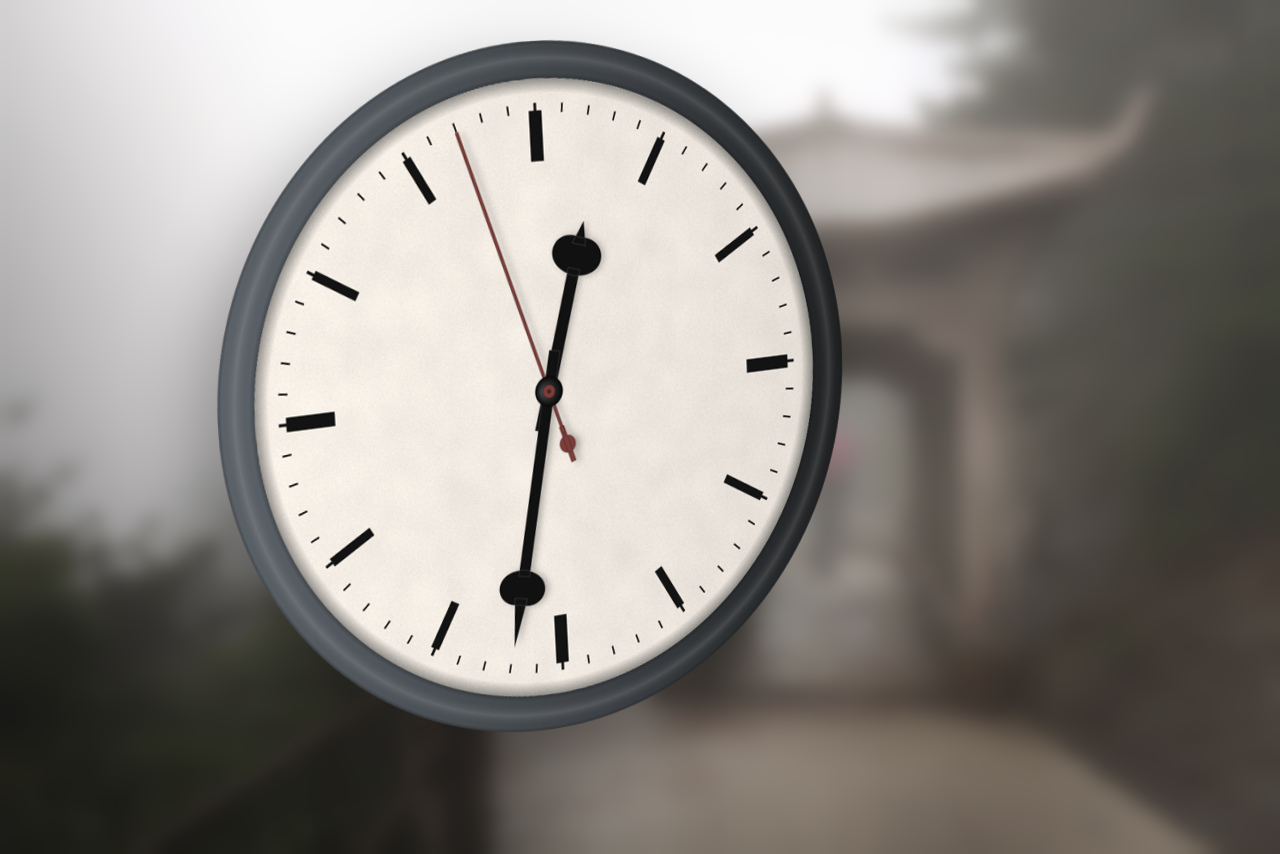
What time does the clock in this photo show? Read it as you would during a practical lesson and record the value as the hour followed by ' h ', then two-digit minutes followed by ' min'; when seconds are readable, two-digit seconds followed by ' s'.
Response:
12 h 31 min 57 s
